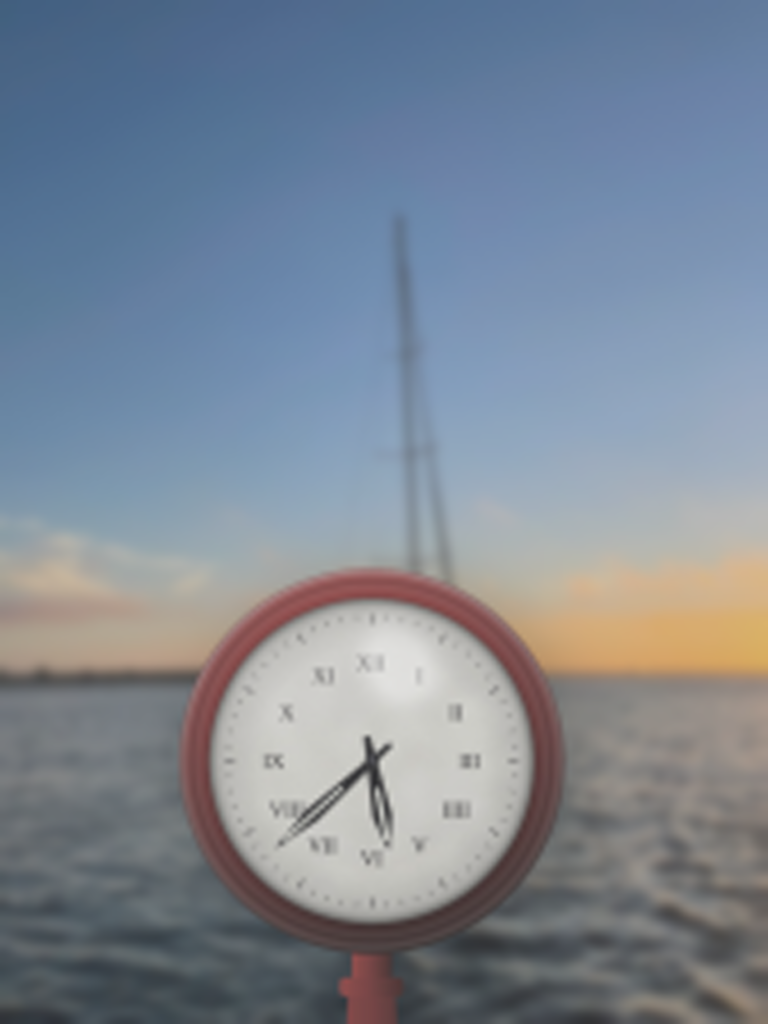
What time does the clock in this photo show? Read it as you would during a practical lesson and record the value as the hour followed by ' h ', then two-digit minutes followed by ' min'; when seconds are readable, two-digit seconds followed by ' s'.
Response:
5 h 38 min
